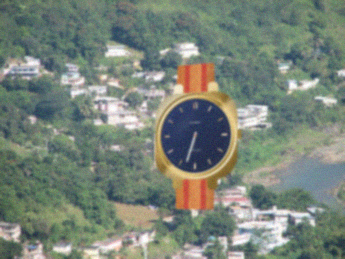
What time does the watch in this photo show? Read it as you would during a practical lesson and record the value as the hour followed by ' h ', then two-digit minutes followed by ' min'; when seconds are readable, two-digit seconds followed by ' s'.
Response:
6 h 33 min
